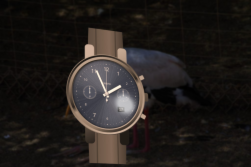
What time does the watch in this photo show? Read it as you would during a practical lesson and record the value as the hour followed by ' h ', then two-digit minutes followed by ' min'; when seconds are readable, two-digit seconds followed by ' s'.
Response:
1 h 56 min
